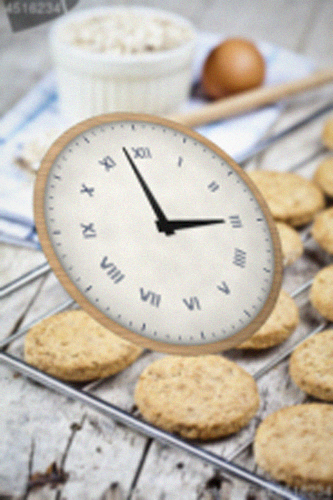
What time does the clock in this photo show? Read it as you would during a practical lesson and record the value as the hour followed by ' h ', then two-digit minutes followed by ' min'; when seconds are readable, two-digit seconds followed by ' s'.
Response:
2 h 58 min
